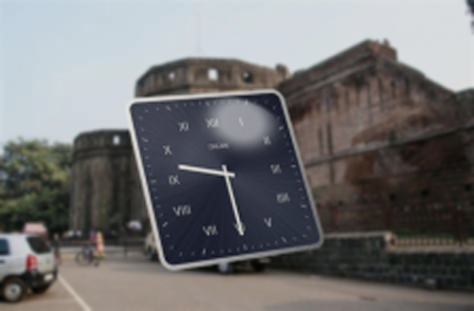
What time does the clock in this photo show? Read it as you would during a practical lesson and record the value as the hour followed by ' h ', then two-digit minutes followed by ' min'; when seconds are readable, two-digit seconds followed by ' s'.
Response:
9 h 30 min
